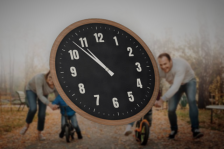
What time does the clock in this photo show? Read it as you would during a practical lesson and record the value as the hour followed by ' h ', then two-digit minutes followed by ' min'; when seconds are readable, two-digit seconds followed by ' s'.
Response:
10 h 53 min
